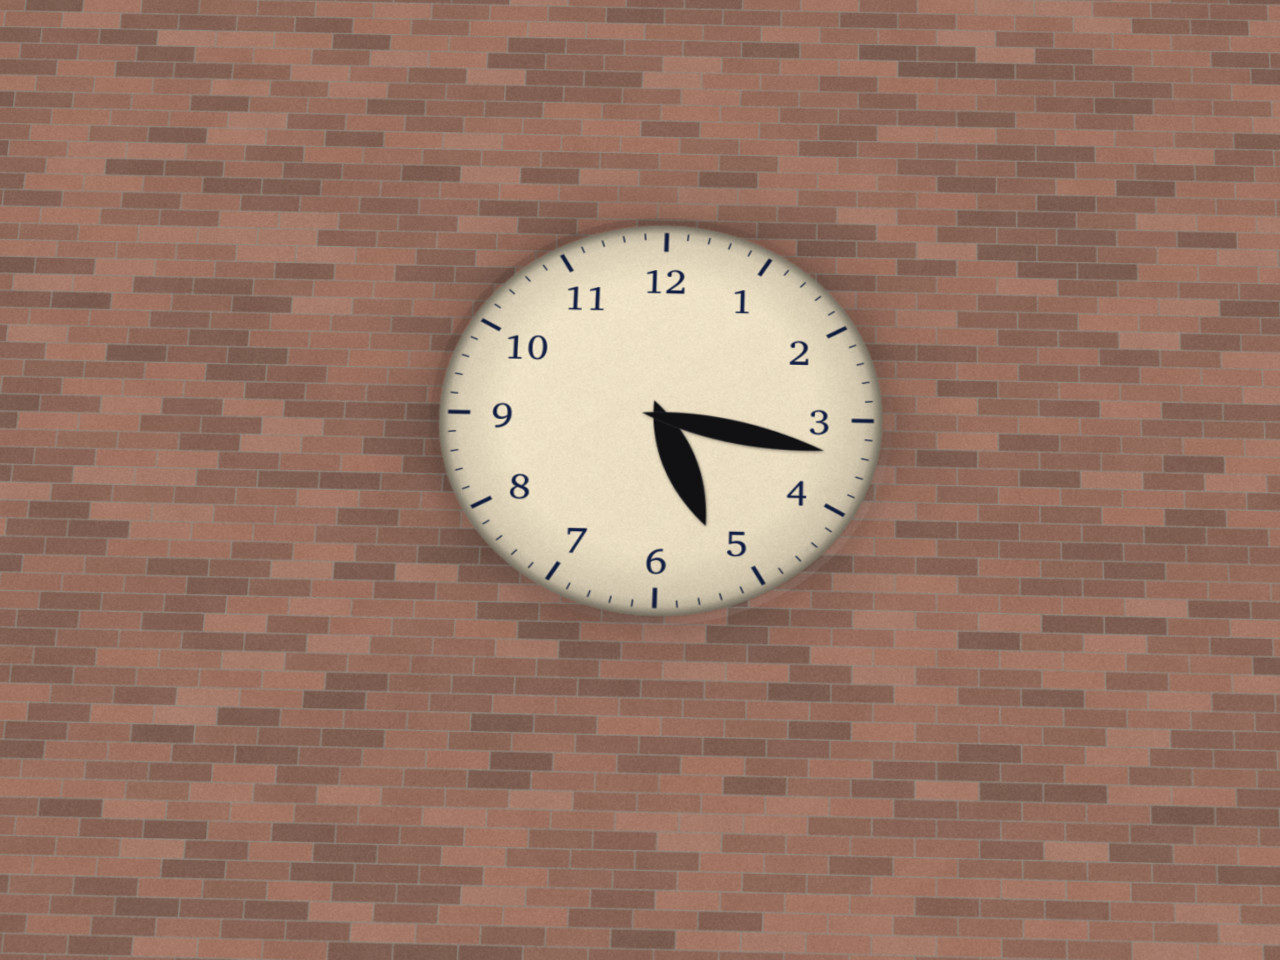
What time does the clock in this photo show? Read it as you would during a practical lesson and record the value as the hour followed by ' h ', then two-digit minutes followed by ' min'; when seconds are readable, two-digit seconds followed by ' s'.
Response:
5 h 17 min
